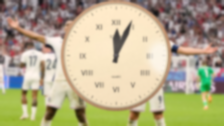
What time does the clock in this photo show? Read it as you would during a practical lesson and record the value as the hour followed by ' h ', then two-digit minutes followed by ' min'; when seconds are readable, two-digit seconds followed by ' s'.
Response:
12 h 04 min
